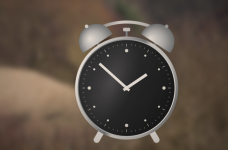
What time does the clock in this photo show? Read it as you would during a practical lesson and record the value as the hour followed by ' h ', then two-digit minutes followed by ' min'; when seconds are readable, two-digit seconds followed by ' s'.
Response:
1 h 52 min
